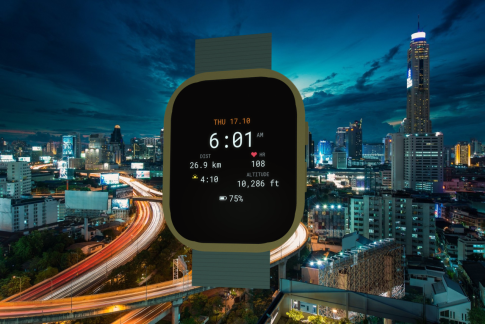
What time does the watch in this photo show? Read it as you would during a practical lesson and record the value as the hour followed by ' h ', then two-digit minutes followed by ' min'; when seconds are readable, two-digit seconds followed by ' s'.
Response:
6 h 01 min
